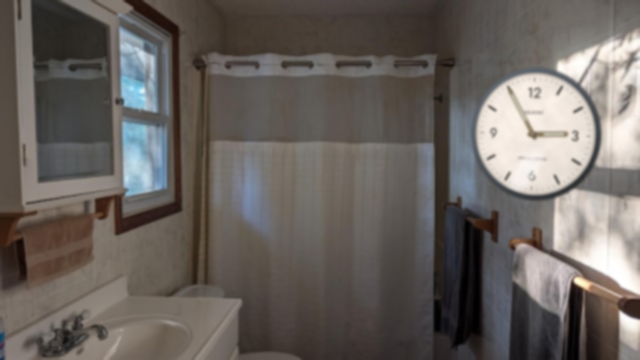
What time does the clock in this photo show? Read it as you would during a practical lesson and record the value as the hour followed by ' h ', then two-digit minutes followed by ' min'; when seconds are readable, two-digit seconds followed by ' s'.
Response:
2 h 55 min
